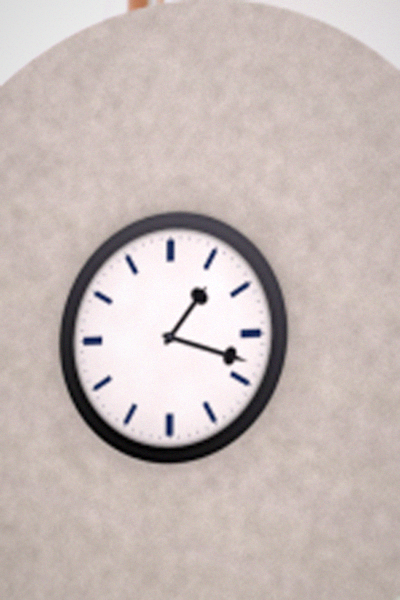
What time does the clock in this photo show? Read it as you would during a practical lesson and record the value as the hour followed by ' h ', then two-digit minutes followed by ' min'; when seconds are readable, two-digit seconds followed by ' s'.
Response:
1 h 18 min
